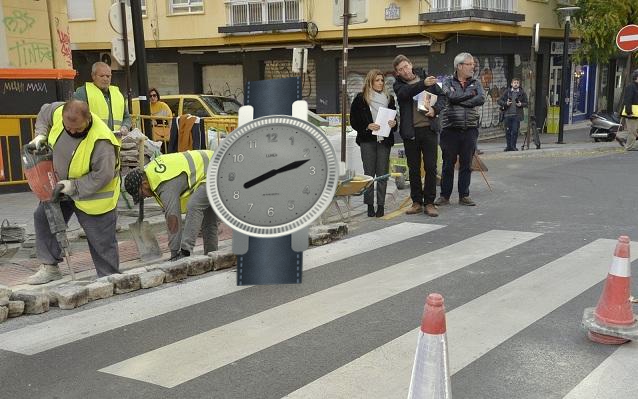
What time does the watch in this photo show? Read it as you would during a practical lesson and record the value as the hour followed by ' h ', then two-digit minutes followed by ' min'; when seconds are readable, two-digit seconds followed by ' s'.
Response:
8 h 12 min
